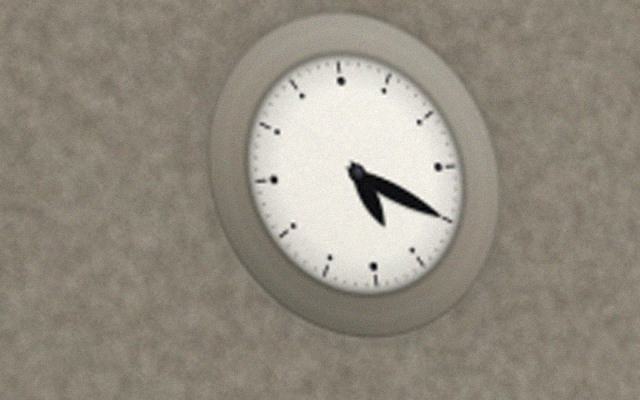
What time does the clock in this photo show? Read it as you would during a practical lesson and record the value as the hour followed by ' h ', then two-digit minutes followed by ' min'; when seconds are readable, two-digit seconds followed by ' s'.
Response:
5 h 20 min
